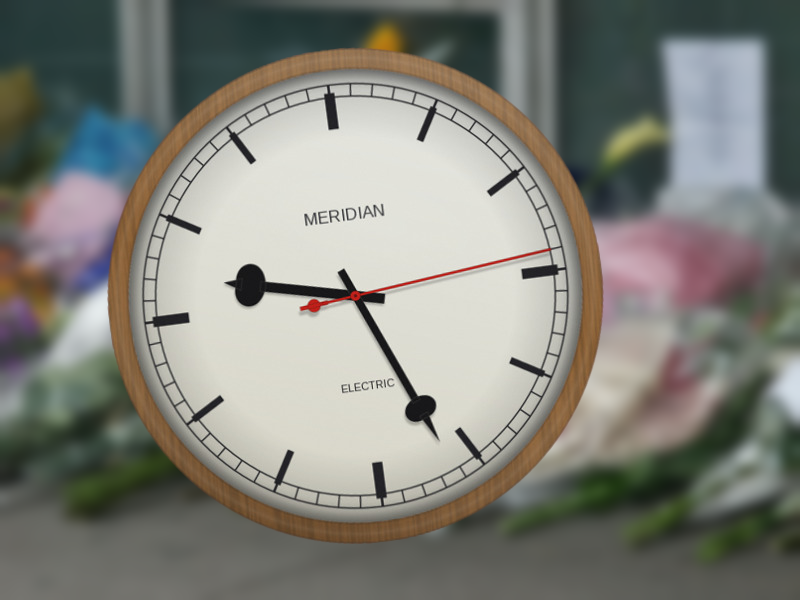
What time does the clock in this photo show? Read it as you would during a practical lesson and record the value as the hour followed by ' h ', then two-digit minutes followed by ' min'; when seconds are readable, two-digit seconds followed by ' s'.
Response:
9 h 26 min 14 s
